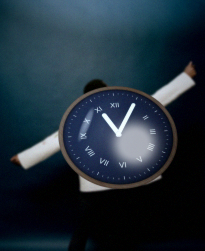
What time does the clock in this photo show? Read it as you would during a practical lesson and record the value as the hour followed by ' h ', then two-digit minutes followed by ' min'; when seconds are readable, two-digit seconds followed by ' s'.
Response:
11 h 05 min
